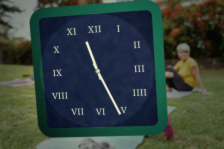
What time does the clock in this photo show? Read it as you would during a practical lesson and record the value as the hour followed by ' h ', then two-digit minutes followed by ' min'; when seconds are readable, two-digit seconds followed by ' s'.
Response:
11 h 26 min
